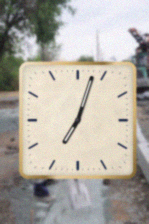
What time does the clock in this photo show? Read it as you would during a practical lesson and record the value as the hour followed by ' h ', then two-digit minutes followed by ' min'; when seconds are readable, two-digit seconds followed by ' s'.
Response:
7 h 03 min
